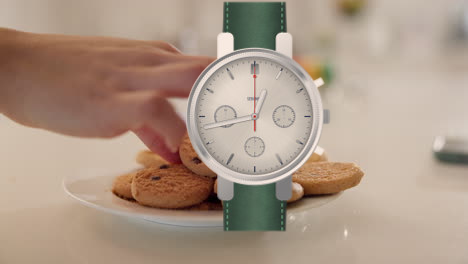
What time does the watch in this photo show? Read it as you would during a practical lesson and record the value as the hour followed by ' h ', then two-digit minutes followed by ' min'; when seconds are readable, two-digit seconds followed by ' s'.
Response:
12 h 43 min
